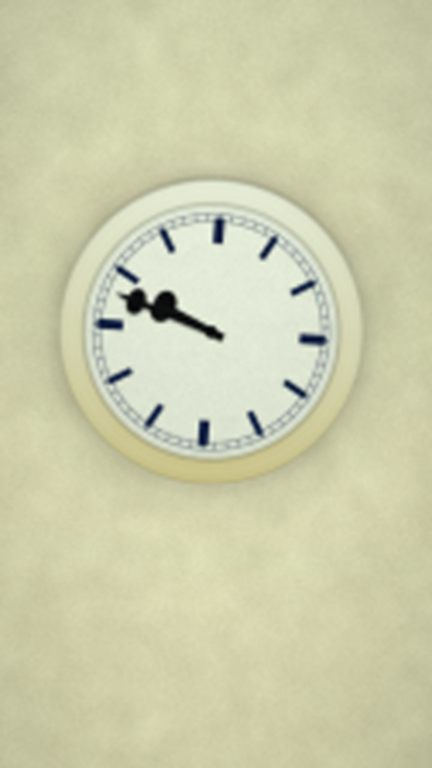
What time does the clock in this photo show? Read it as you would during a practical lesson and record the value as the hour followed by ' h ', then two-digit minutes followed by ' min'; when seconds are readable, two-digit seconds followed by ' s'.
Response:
9 h 48 min
